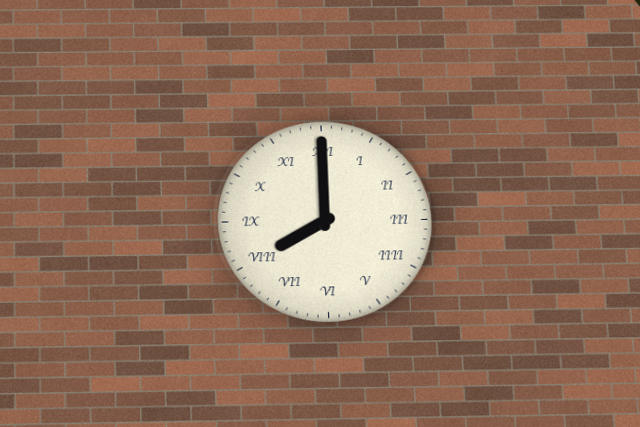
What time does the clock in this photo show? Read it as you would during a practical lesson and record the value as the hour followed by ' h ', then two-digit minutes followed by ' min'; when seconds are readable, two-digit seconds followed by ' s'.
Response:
8 h 00 min
